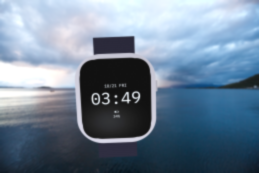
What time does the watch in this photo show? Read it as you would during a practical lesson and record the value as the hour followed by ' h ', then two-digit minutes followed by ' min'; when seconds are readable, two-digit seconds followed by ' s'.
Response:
3 h 49 min
